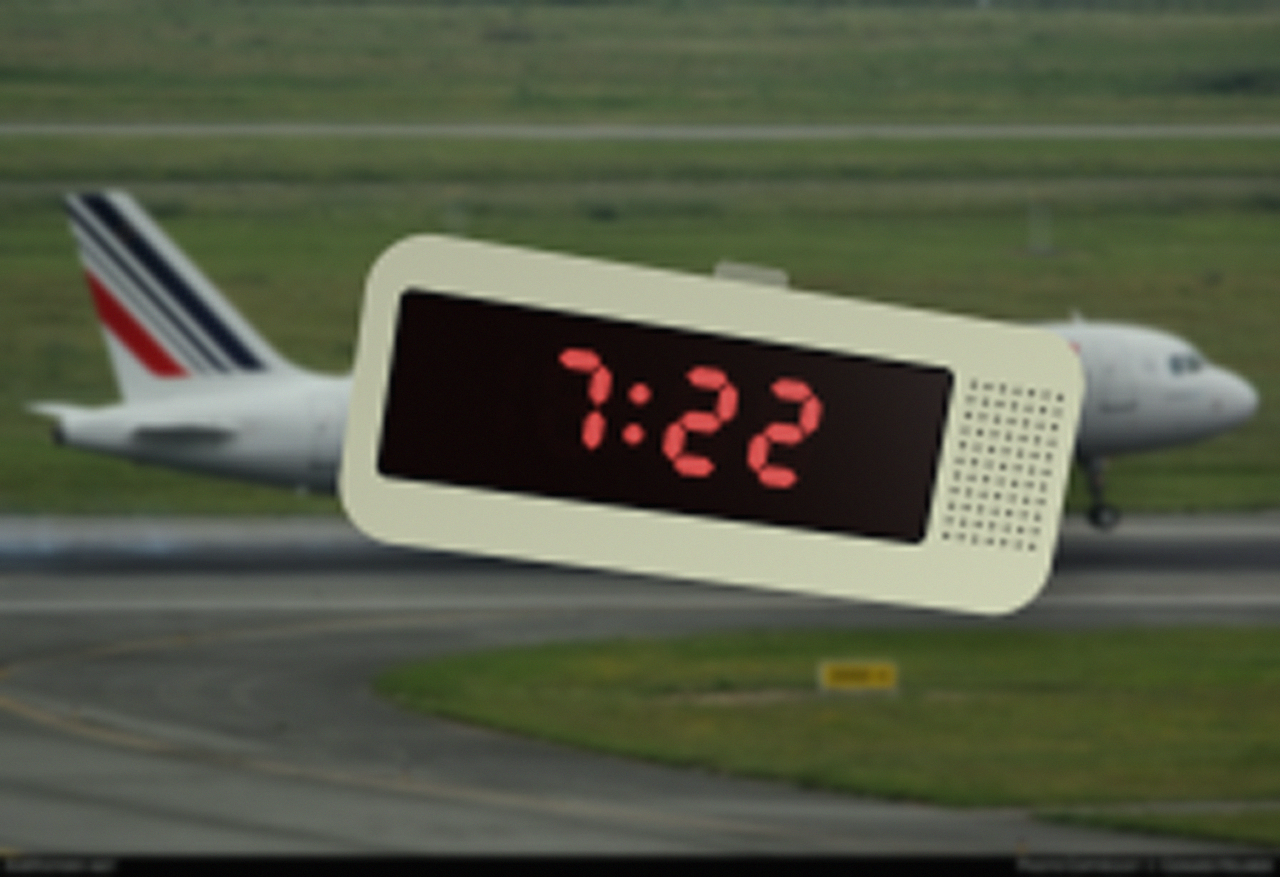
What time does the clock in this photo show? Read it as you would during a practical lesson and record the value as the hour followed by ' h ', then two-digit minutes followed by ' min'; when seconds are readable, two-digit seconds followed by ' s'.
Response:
7 h 22 min
